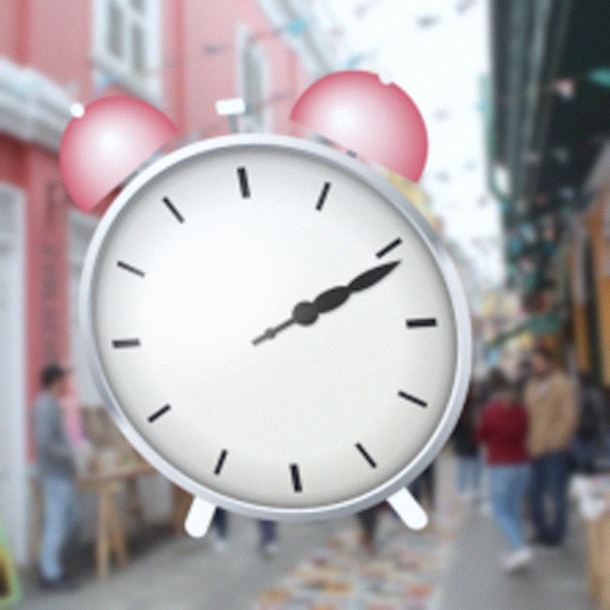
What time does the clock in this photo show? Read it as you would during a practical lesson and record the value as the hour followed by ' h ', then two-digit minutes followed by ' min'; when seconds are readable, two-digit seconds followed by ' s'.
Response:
2 h 11 min
